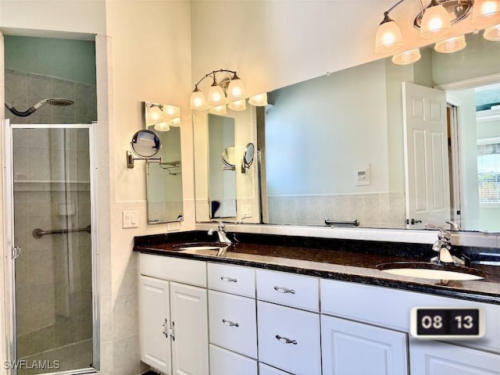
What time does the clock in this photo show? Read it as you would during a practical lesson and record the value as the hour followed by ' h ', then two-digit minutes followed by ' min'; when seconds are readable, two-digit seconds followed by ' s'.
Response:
8 h 13 min
